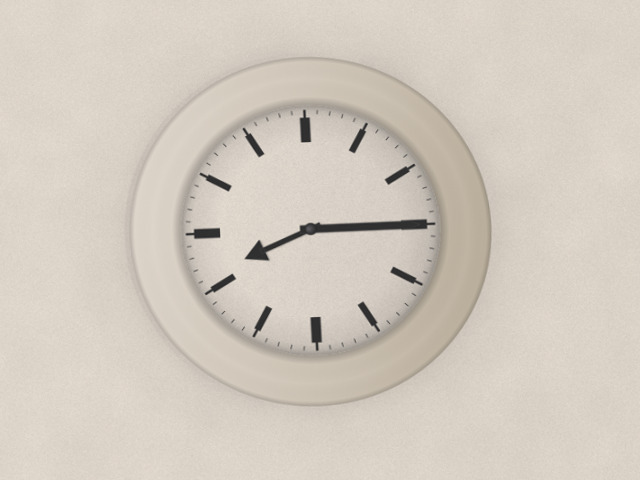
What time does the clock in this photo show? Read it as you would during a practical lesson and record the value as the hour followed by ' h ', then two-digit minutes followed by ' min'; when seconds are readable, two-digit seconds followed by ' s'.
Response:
8 h 15 min
